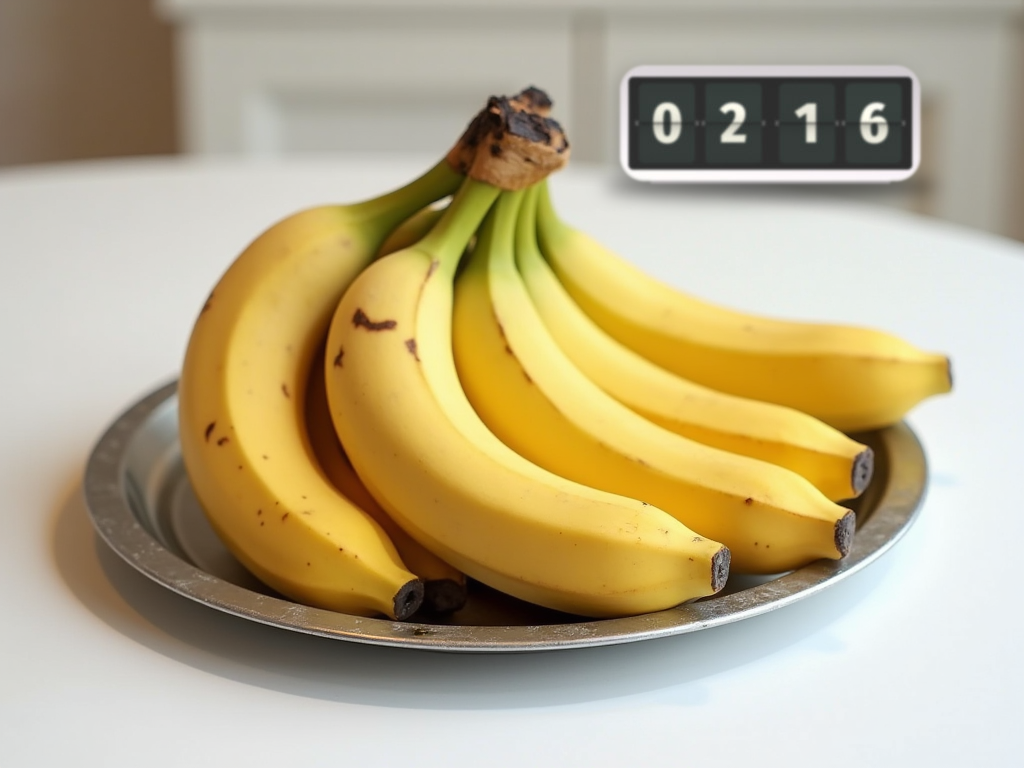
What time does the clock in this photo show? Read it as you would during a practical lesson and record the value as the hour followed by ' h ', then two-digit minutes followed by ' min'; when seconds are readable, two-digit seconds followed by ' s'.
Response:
2 h 16 min
